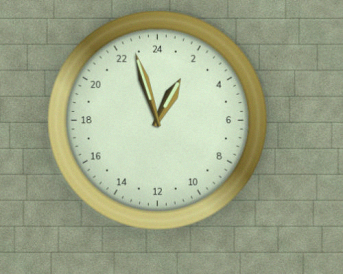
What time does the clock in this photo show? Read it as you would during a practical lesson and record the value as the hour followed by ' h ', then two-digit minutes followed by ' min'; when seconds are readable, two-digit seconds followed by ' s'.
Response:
1 h 57 min
